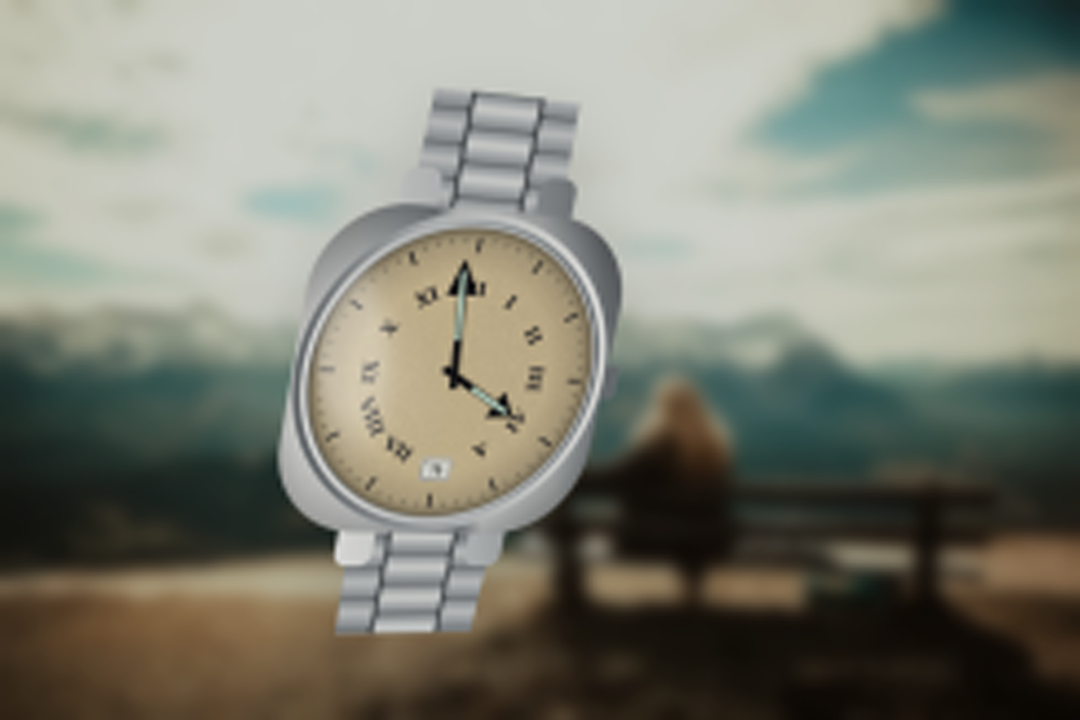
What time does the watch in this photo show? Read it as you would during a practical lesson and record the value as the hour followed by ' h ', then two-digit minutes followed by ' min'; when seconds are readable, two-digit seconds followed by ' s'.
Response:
3 h 59 min
